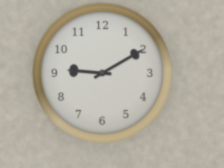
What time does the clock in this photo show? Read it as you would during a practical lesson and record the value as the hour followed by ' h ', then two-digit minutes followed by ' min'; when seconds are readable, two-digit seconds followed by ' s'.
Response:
9 h 10 min
